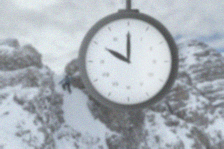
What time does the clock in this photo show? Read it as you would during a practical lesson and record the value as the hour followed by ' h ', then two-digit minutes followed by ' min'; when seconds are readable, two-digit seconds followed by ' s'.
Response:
10 h 00 min
